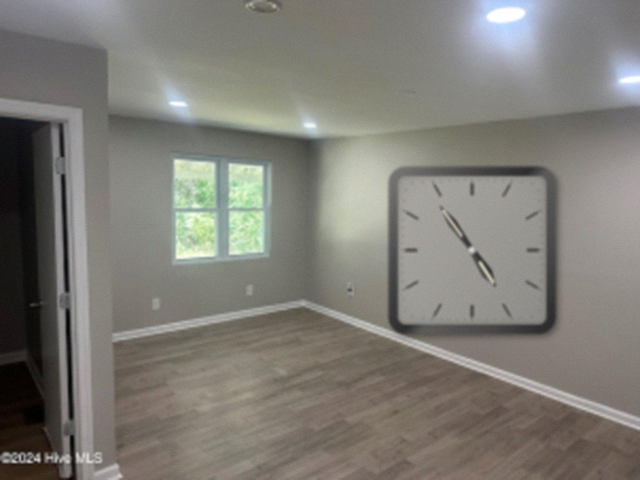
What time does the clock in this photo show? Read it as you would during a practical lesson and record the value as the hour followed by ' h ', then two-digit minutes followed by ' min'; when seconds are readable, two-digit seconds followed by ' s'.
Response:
4 h 54 min
